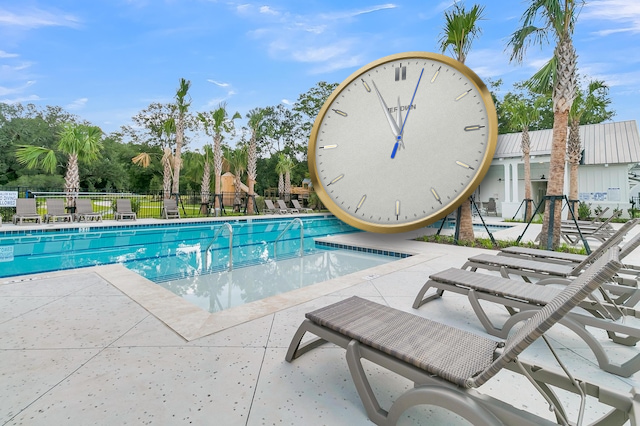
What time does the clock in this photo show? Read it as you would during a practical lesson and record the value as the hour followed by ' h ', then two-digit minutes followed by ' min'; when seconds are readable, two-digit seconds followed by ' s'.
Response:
11 h 56 min 03 s
